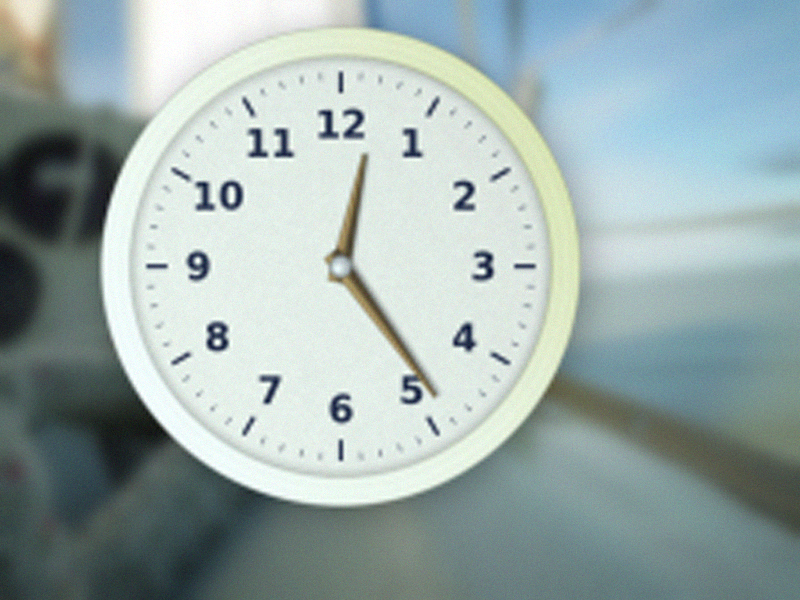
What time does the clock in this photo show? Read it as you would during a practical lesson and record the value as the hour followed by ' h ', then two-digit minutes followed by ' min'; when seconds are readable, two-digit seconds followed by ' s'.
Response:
12 h 24 min
